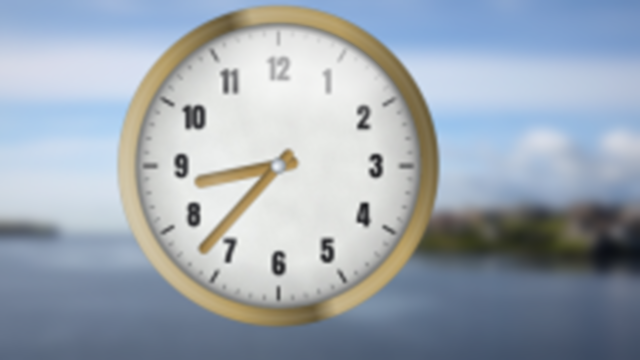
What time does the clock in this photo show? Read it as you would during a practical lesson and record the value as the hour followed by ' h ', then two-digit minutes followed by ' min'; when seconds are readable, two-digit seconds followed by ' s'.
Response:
8 h 37 min
